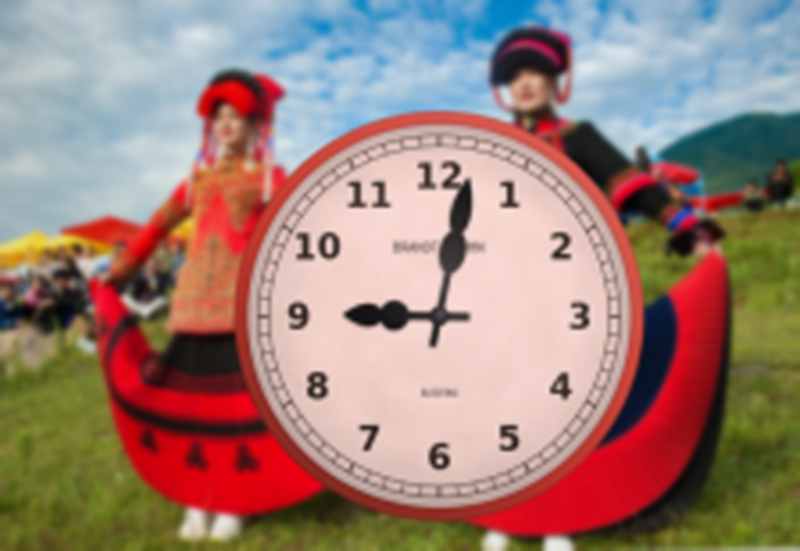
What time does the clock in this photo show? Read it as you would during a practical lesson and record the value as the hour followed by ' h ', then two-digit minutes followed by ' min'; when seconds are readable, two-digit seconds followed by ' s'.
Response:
9 h 02 min
